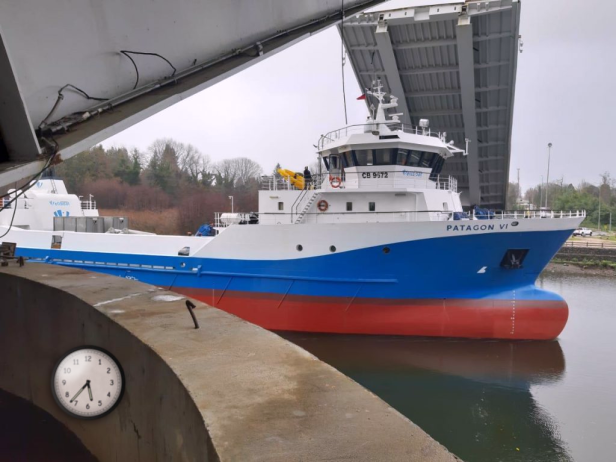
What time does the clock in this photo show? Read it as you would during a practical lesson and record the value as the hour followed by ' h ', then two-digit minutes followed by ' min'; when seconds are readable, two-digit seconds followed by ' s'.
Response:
5 h 37 min
